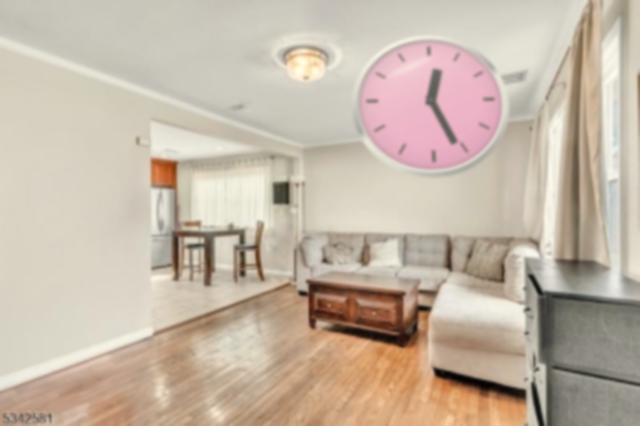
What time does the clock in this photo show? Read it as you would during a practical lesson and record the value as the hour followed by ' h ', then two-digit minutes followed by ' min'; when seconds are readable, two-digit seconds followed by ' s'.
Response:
12 h 26 min
